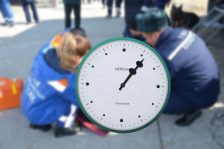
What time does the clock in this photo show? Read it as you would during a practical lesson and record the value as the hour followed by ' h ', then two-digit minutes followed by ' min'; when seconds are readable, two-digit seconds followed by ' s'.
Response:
1 h 06 min
